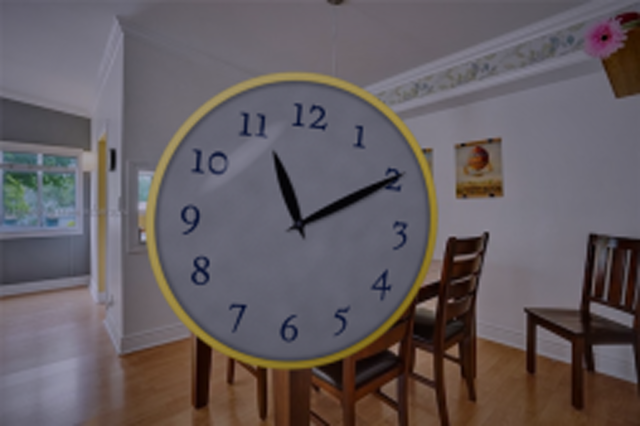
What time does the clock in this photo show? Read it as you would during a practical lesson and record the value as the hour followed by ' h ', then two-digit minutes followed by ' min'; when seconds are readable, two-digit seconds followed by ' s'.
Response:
11 h 10 min
